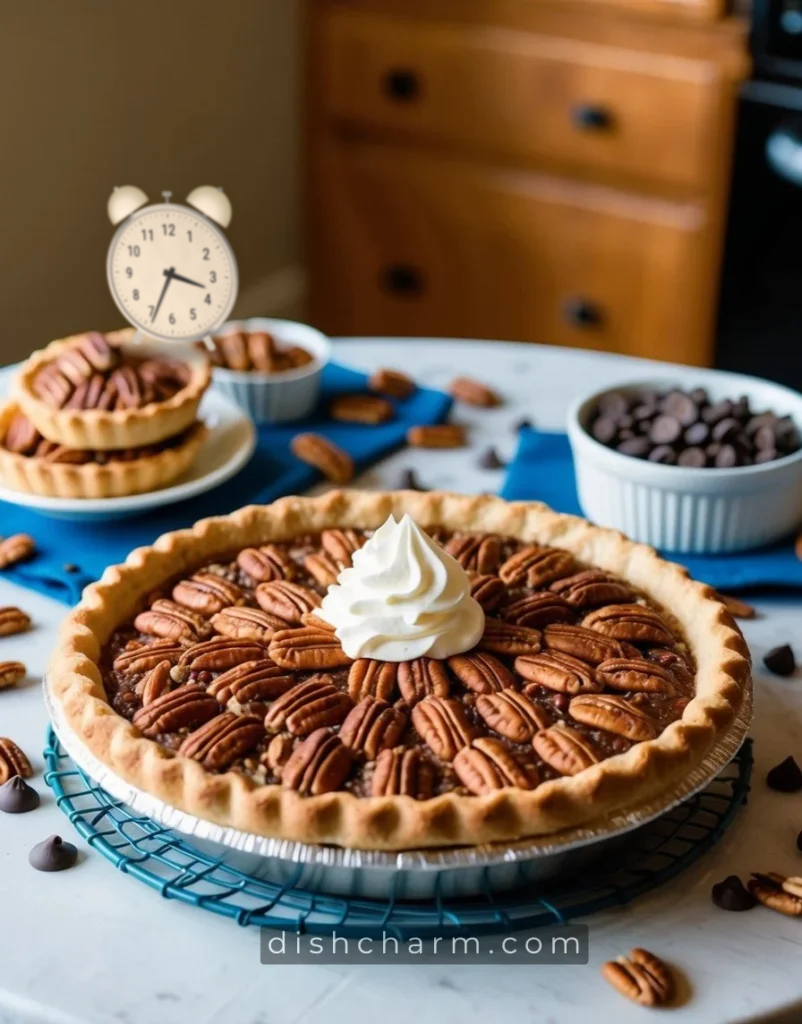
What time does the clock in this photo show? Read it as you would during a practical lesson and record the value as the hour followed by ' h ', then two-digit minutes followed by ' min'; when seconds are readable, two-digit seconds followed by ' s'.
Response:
3 h 34 min
